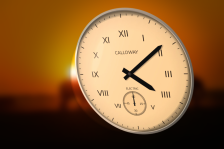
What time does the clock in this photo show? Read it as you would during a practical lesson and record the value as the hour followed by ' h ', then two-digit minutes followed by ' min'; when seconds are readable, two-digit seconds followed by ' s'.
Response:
4 h 09 min
